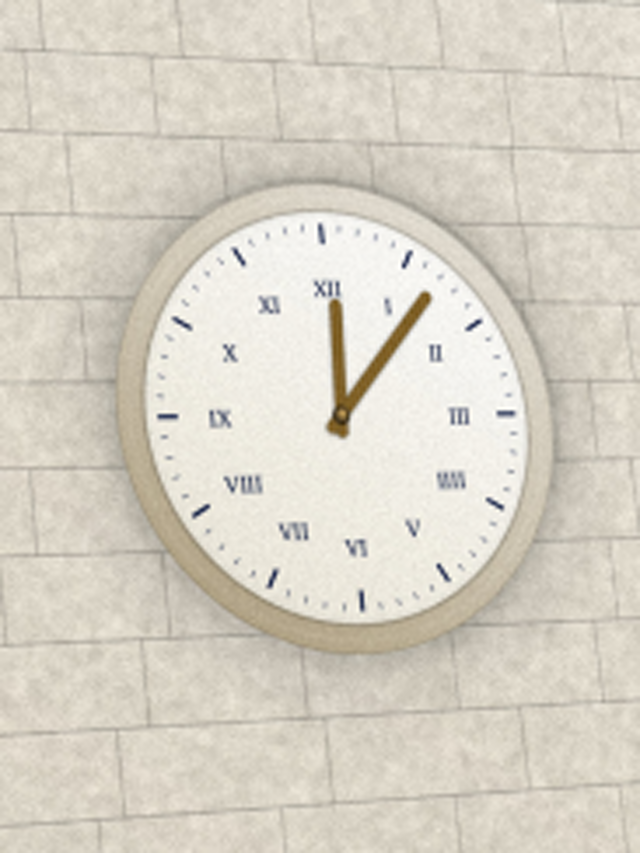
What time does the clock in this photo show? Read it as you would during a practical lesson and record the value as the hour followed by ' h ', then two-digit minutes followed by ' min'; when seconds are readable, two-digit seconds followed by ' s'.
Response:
12 h 07 min
